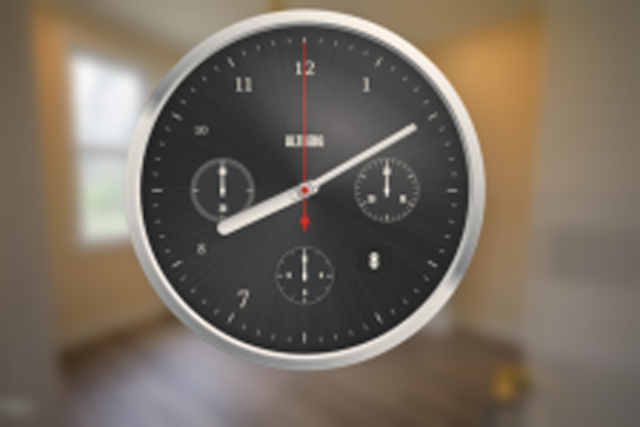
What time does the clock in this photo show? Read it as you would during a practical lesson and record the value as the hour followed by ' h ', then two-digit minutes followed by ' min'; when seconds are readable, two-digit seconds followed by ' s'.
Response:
8 h 10 min
